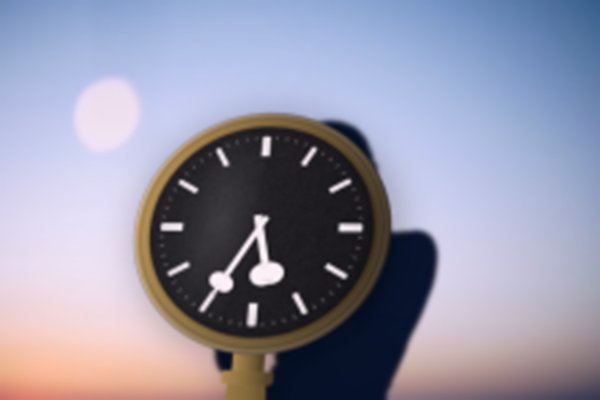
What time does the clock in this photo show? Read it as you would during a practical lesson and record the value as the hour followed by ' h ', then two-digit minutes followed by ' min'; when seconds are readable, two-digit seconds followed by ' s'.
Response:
5 h 35 min
